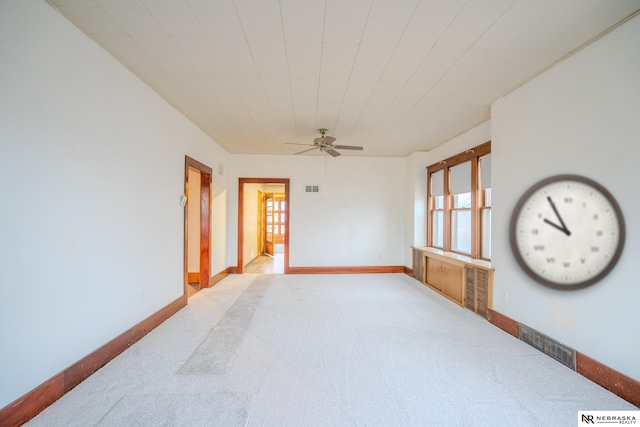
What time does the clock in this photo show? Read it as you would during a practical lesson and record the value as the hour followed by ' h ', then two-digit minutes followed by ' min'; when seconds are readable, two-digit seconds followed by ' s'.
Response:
9 h 55 min
